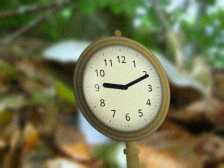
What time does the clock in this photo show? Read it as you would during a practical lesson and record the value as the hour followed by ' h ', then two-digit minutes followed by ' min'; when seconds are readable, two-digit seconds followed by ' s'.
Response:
9 h 11 min
